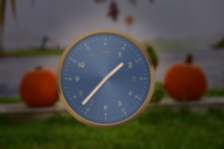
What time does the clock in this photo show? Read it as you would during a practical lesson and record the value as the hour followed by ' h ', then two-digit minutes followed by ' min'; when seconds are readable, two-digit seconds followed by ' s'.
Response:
1 h 37 min
